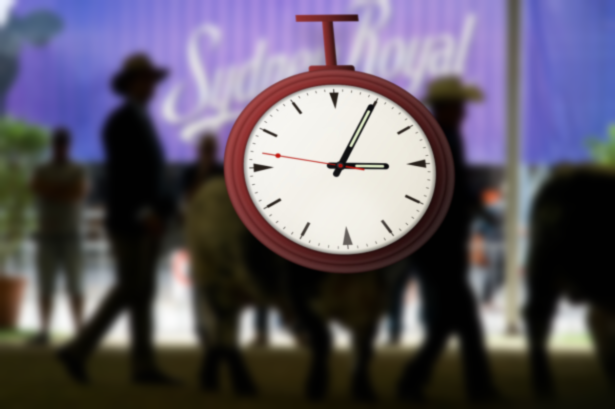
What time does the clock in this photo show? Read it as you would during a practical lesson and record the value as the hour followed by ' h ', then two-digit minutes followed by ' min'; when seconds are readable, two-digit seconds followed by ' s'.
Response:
3 h 04 min 47 s
